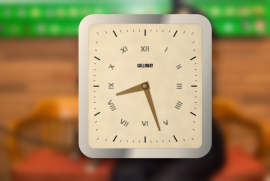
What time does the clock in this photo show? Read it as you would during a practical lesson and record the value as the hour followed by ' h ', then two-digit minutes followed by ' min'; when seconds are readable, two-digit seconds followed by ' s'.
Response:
8 h 27 min
